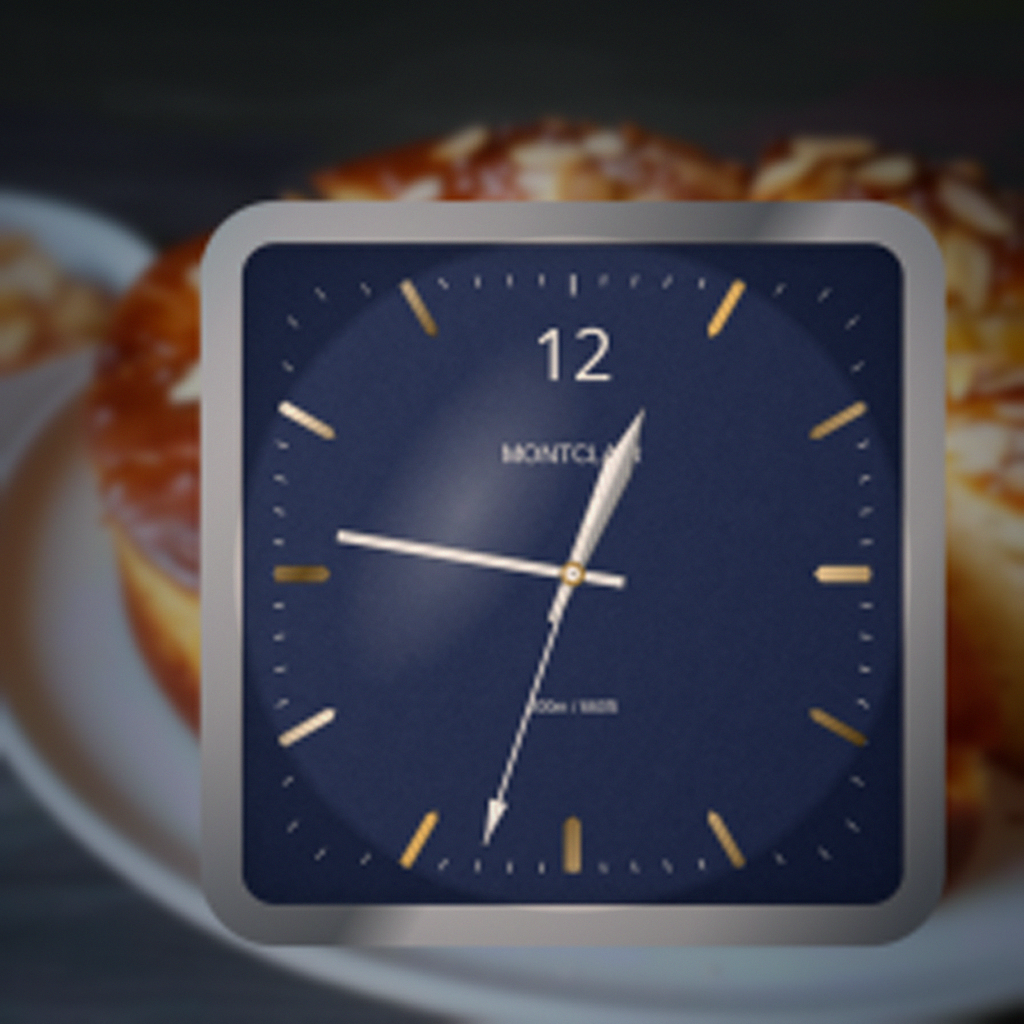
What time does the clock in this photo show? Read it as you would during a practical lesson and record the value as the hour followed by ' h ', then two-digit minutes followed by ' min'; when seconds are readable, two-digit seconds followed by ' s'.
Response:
12 h 46 min 33 s
